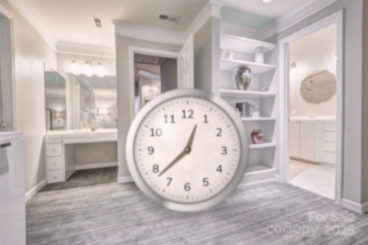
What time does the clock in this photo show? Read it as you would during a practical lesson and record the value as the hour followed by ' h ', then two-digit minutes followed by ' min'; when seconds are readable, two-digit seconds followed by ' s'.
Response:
12 h 38 min
